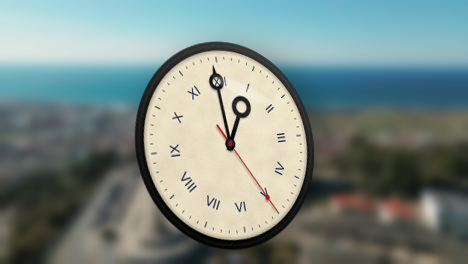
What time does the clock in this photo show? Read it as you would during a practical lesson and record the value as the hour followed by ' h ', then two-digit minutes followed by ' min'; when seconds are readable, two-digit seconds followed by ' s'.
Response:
12 h 59 min 25 s
